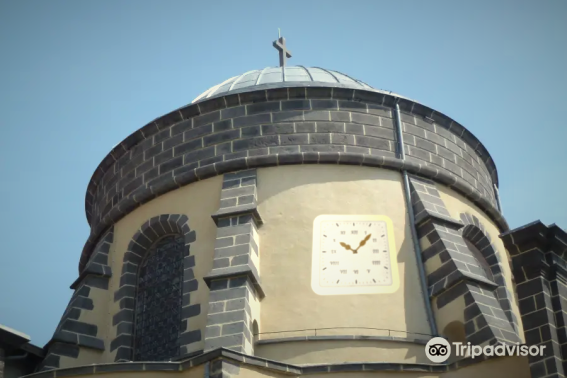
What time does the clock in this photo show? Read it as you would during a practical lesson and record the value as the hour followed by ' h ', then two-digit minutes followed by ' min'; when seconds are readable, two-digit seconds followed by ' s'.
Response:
10 h 07 min
